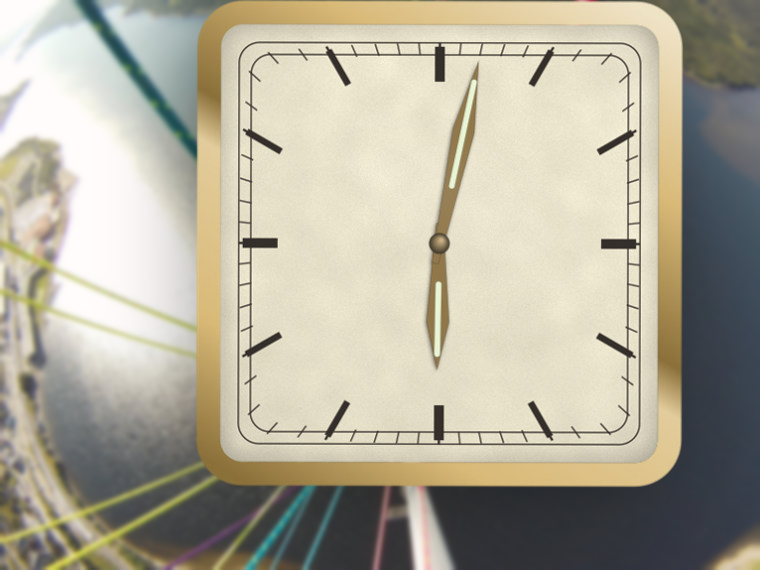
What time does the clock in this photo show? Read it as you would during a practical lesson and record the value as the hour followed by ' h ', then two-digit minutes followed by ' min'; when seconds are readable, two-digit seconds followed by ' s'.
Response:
6 h 02 min
